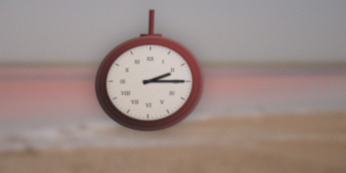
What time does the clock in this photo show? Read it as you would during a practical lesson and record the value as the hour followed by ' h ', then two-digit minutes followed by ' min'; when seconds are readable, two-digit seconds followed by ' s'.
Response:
2 h 15 min
